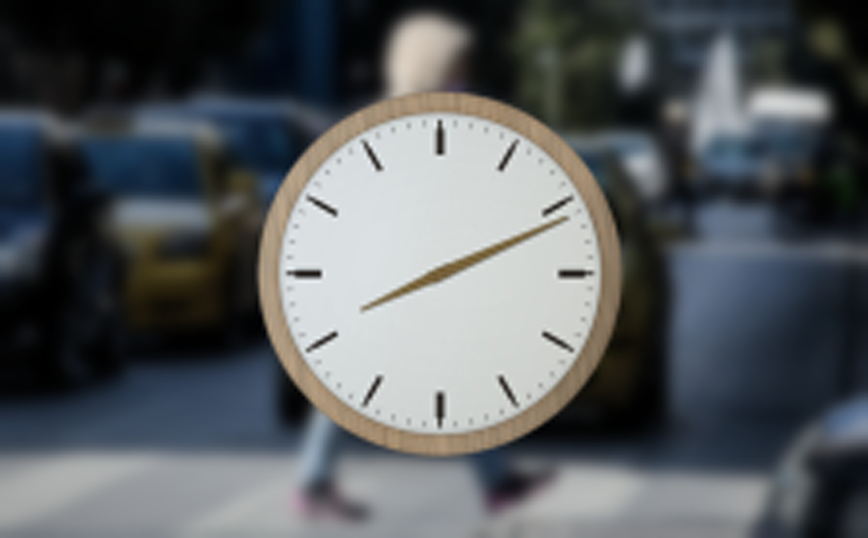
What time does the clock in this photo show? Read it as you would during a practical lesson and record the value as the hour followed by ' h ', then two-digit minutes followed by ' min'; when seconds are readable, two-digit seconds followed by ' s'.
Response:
8 h 11 min
